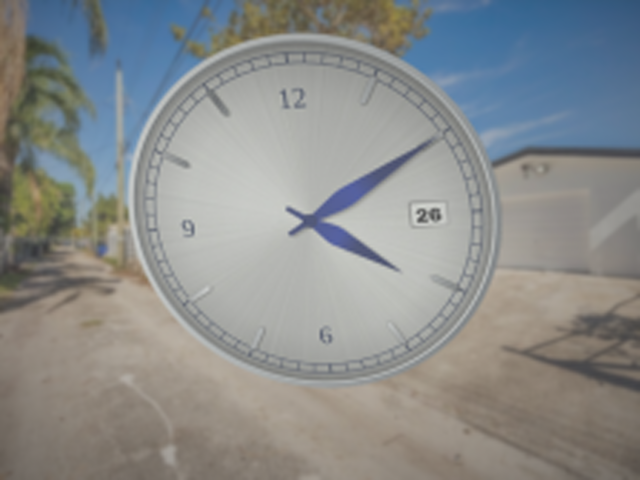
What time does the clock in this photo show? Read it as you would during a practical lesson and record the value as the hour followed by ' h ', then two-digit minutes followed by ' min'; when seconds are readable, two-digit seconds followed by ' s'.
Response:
4 h 10 min
